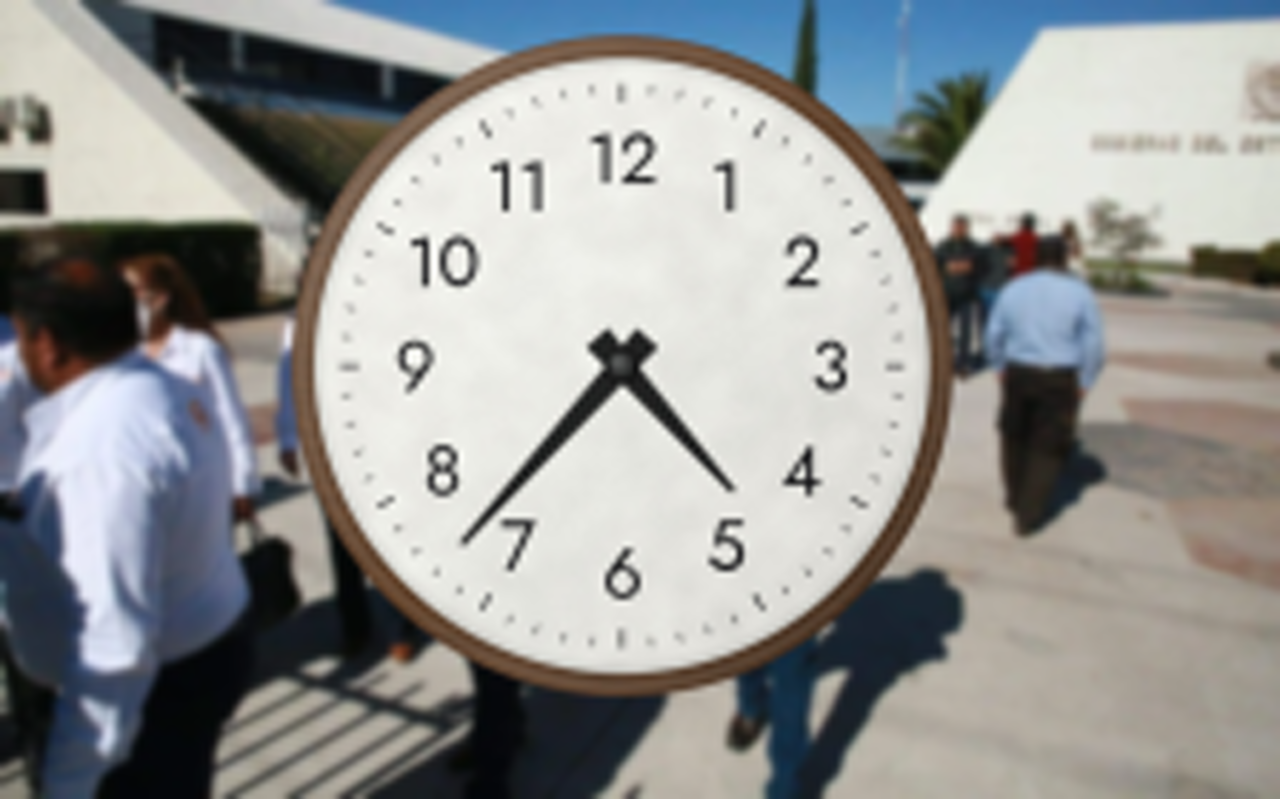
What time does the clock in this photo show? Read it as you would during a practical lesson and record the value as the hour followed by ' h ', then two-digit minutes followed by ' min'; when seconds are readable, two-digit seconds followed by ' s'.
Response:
4 h 37 min
